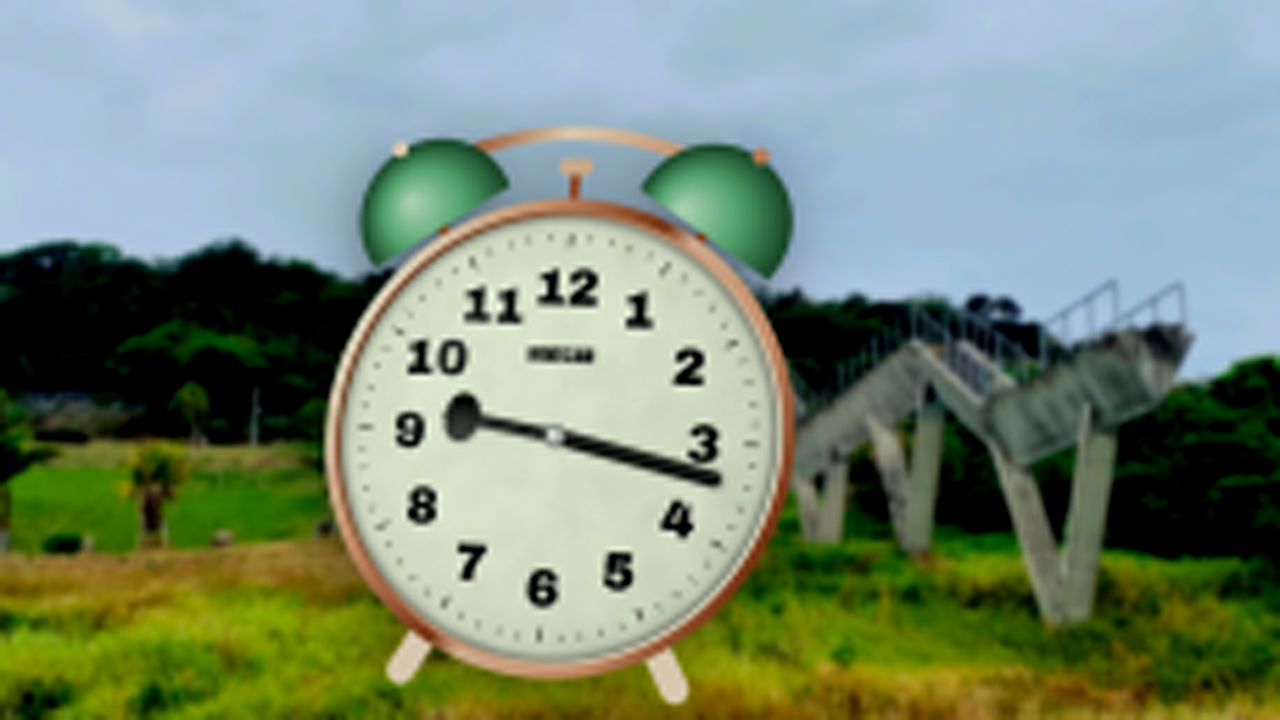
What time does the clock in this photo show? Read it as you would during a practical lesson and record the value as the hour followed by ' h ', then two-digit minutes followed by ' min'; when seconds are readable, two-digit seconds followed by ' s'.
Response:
9 h 17 min
